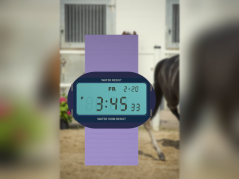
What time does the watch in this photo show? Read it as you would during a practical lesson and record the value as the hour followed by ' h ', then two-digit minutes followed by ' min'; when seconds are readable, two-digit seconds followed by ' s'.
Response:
3 h 45 min 33 s
